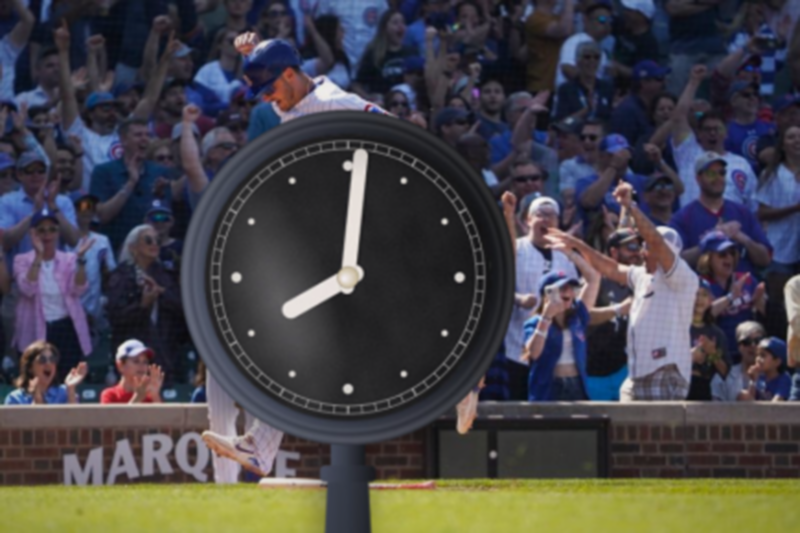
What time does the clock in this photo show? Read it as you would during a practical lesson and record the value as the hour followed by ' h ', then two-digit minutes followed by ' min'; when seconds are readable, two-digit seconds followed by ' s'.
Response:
8 h 01 min
